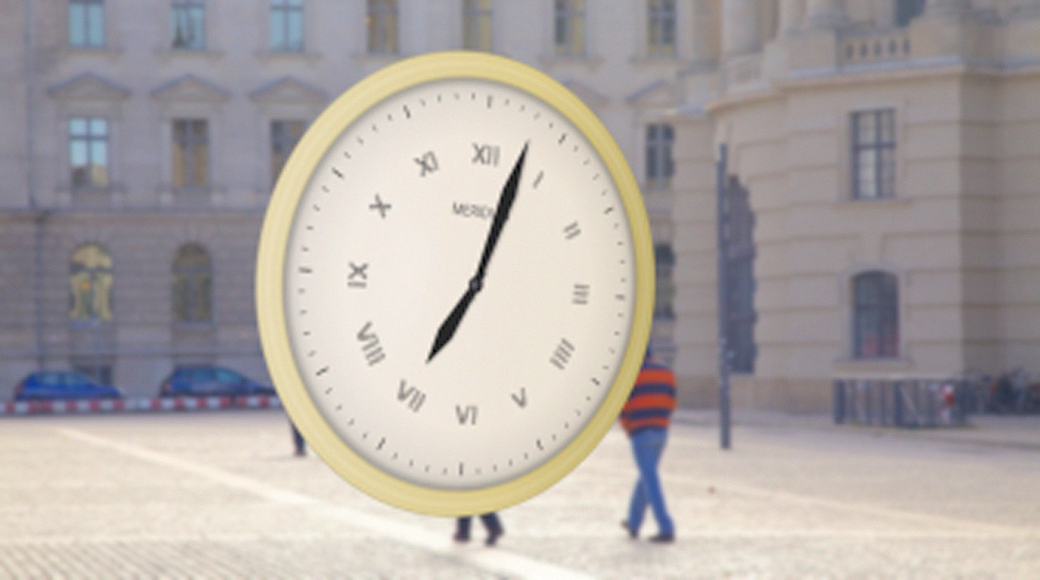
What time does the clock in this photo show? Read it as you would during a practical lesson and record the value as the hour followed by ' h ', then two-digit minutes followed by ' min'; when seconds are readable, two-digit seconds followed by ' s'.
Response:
7 h 03 min
